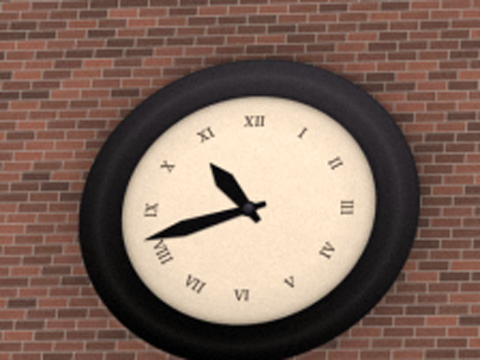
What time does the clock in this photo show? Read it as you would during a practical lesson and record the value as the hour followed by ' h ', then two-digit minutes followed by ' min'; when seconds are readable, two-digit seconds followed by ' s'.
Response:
10 h 42 min
